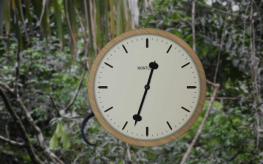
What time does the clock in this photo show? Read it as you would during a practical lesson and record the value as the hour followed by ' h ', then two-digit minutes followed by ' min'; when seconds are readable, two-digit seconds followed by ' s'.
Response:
12 h 33 min
